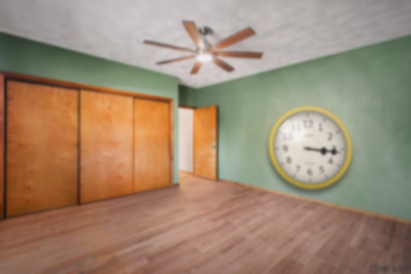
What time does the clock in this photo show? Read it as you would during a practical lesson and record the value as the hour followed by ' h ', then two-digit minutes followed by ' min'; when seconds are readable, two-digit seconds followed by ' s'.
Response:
3 h 16 min
